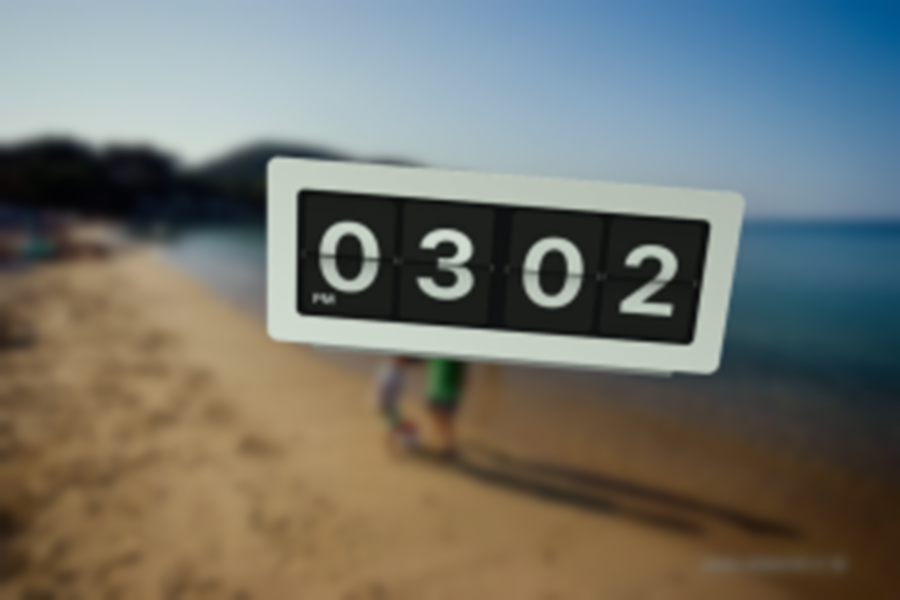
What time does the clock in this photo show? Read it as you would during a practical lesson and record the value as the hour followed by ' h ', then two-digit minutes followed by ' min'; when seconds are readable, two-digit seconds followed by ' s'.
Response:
3 h 02 min
